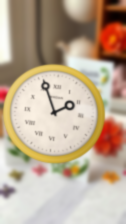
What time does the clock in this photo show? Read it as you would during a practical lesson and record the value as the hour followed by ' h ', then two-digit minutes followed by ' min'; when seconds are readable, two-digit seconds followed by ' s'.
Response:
1 h 56 min
